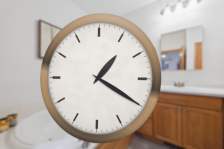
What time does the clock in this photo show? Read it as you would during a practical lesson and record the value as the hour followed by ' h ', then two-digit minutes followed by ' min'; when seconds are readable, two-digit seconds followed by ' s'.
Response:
1 h 20 min
